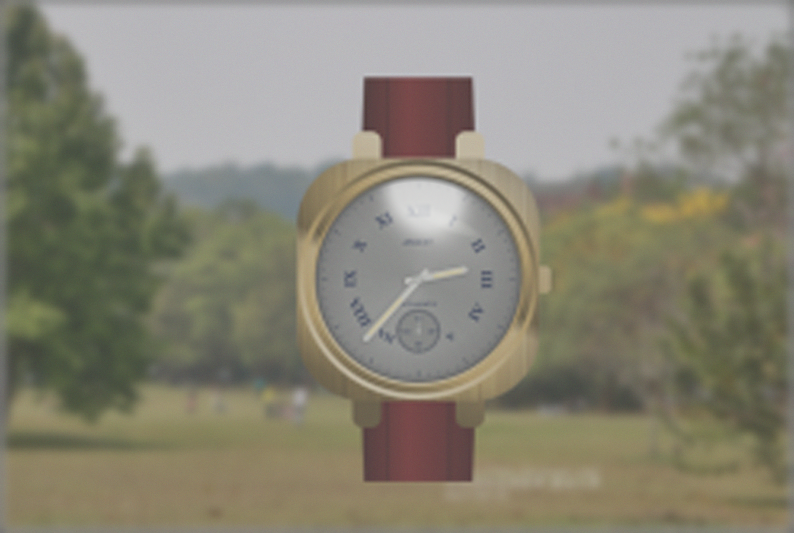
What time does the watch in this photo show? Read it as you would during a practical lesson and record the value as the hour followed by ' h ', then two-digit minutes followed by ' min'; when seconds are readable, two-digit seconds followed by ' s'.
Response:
2 h 37 min
